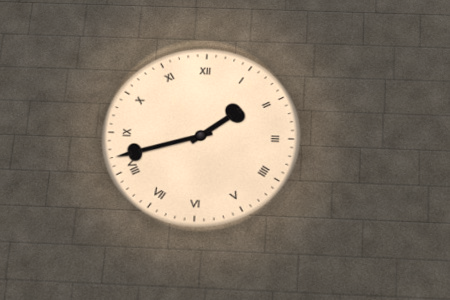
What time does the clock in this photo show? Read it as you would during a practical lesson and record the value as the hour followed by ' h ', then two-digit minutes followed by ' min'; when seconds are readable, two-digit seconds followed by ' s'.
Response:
1 h 42 min
